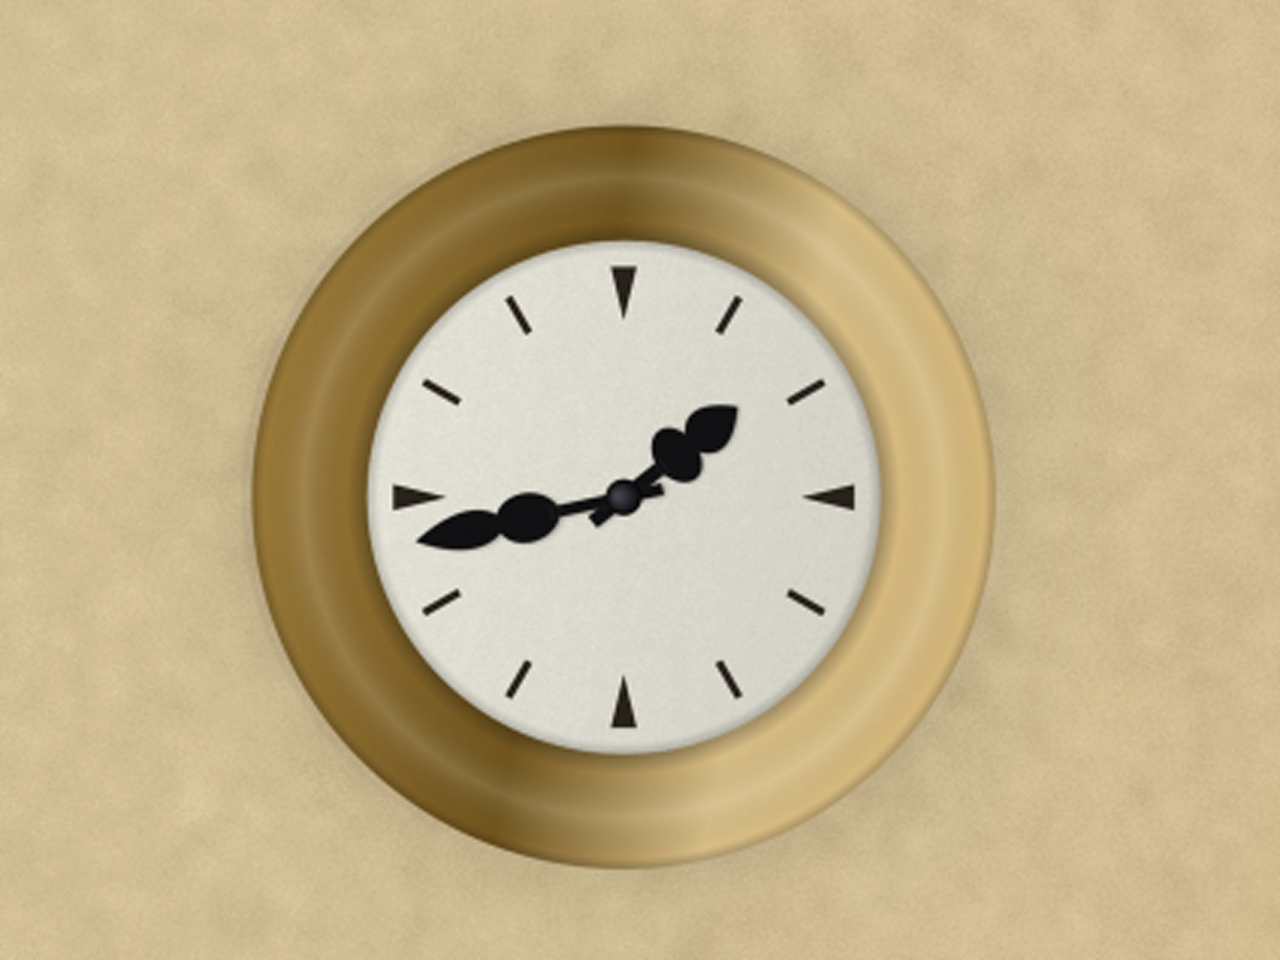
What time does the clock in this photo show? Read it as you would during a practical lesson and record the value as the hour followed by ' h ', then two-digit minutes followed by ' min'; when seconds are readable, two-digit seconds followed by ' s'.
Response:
1 h 43 min
